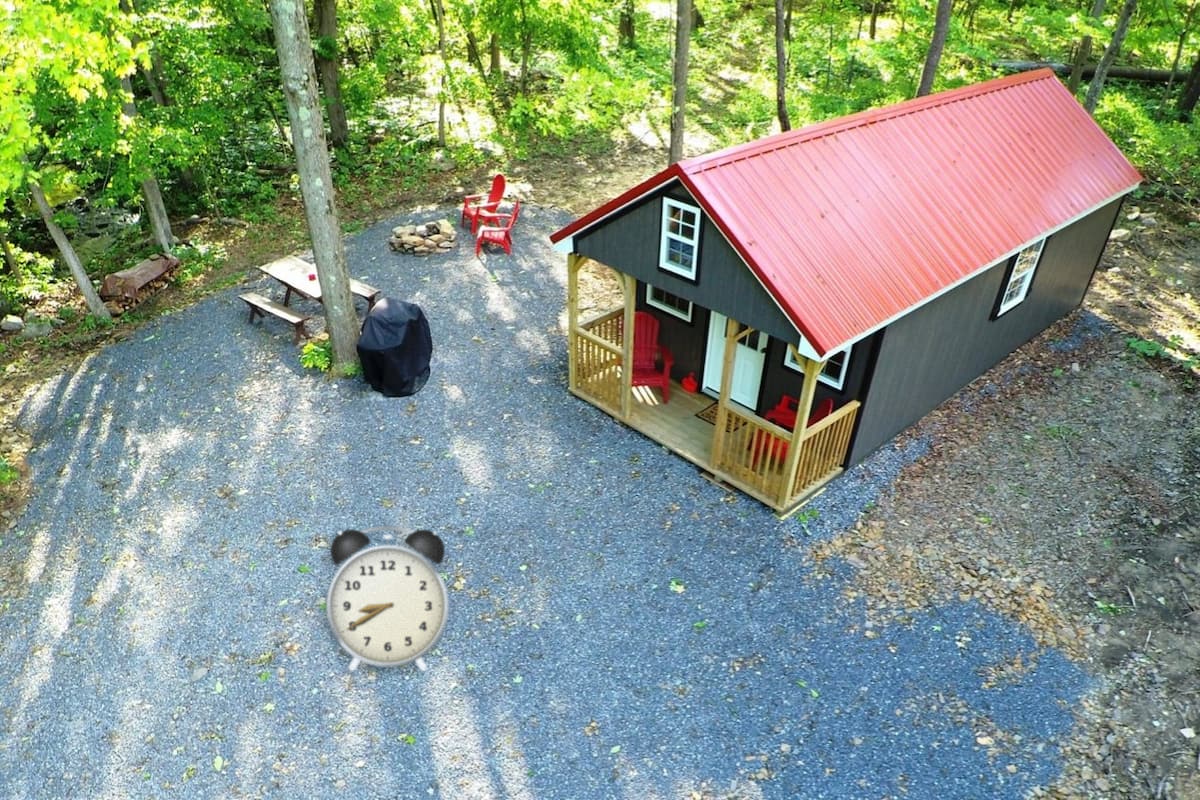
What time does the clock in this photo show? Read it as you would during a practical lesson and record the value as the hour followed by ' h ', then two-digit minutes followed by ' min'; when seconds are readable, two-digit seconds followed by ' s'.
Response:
8 h 40 min
